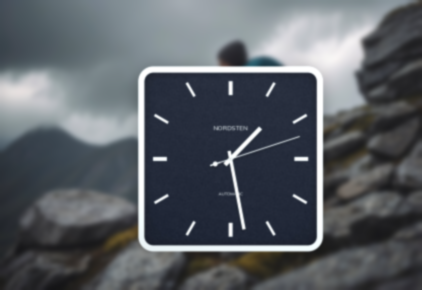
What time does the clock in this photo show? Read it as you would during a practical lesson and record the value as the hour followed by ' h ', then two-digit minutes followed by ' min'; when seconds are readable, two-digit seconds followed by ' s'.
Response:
1 h 28 min 12 s
